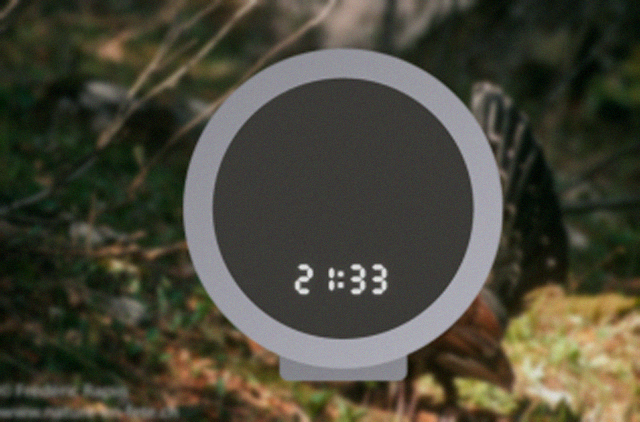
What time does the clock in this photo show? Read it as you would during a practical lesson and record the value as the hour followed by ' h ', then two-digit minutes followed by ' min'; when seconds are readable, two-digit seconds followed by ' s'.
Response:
21 h 33 min
